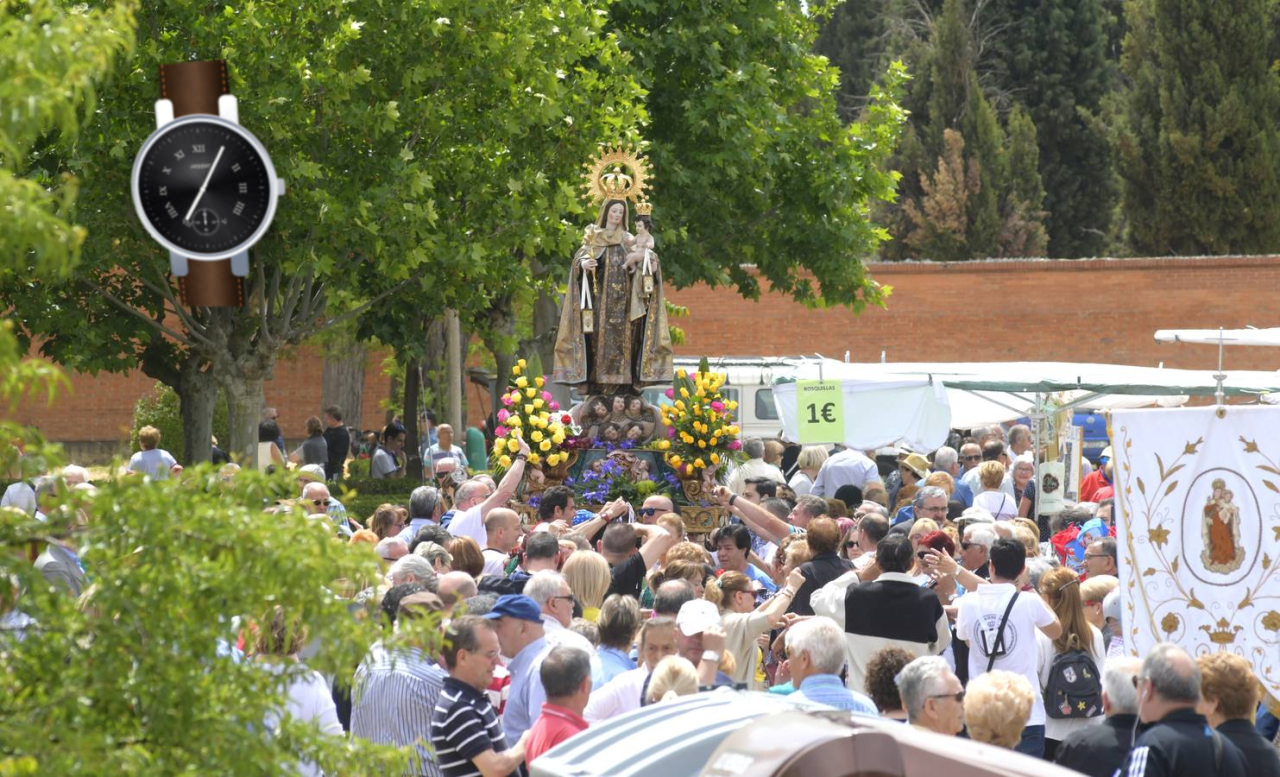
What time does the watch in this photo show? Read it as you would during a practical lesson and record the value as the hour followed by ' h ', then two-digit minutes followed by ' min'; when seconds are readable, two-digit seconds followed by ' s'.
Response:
7 h 05 min
